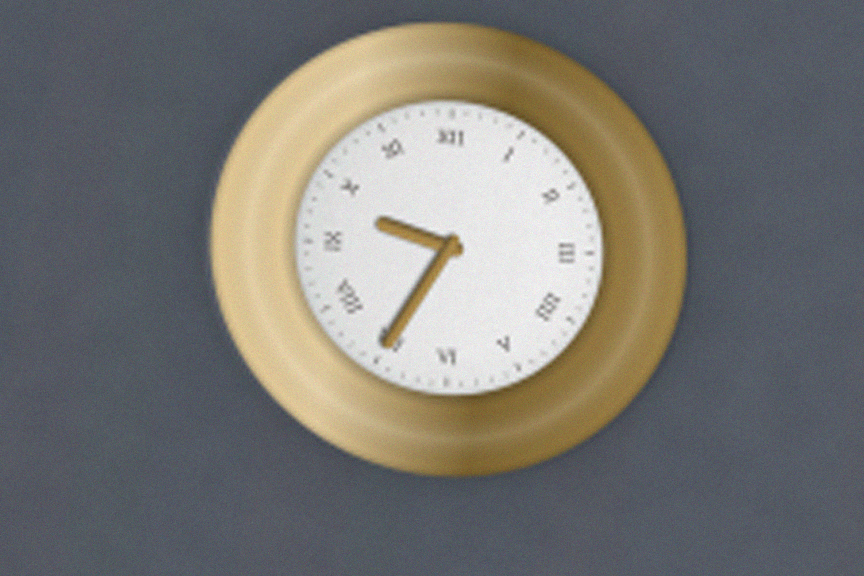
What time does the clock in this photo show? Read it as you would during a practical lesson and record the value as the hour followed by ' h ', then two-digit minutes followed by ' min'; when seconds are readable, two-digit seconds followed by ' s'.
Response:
9 h 35 min
